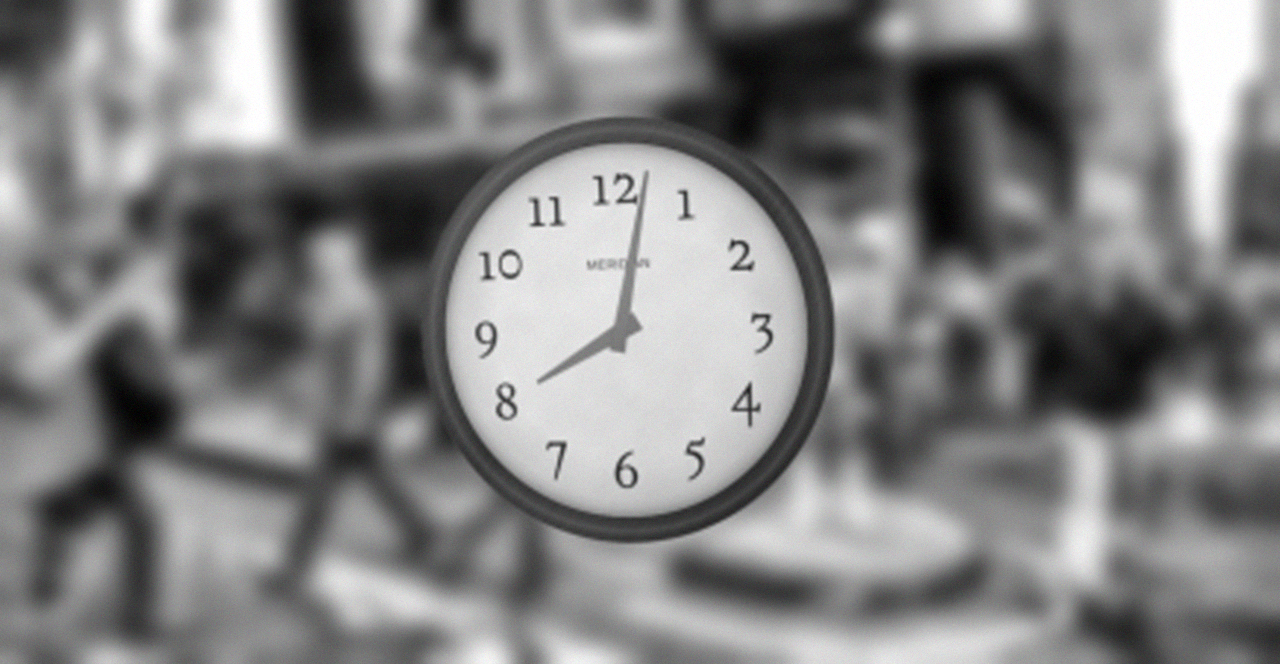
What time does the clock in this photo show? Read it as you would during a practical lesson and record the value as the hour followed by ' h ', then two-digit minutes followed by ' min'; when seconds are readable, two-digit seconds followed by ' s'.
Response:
8 h 02 min
